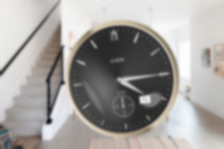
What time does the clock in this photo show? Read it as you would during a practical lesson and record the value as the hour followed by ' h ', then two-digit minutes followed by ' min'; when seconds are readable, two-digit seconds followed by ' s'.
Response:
4 h 15 min
